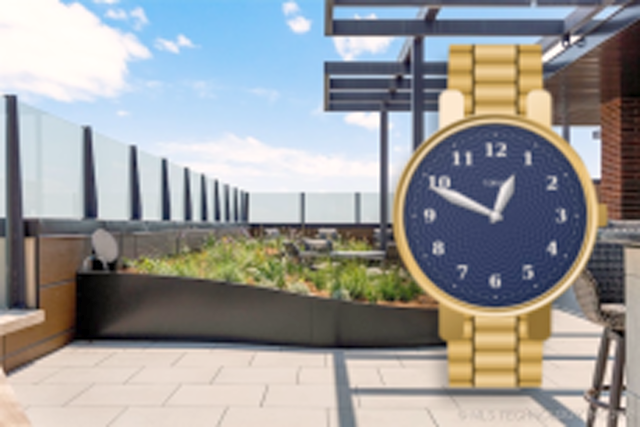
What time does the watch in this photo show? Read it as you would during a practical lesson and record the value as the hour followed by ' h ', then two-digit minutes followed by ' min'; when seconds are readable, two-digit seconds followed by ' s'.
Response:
12 h 49 min
